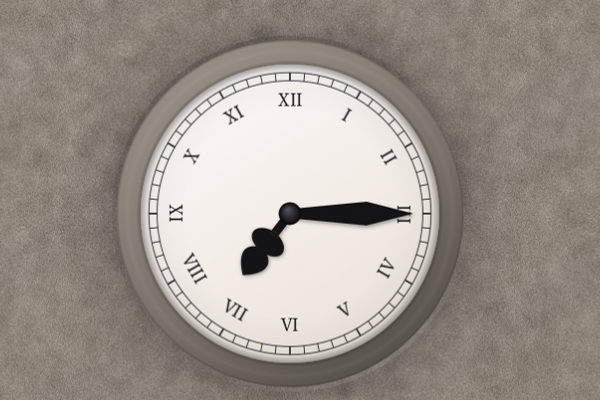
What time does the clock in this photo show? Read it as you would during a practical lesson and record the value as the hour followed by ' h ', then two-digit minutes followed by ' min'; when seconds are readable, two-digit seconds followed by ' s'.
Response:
7 h 15 min
